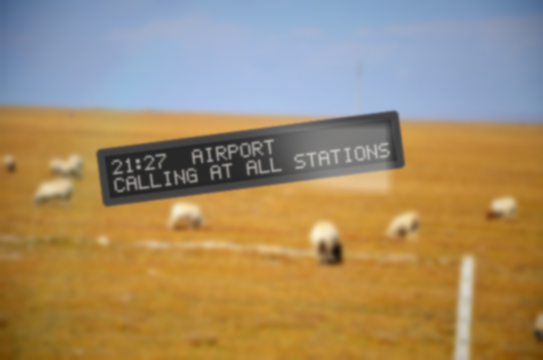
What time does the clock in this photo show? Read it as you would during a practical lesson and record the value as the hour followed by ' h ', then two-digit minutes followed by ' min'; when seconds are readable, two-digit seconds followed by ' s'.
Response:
21 h 27 min
